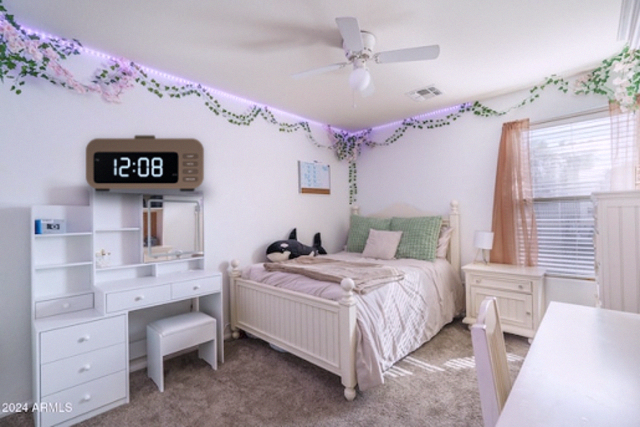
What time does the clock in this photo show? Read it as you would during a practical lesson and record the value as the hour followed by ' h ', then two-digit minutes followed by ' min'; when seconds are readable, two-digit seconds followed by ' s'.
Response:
12 h 08 min
